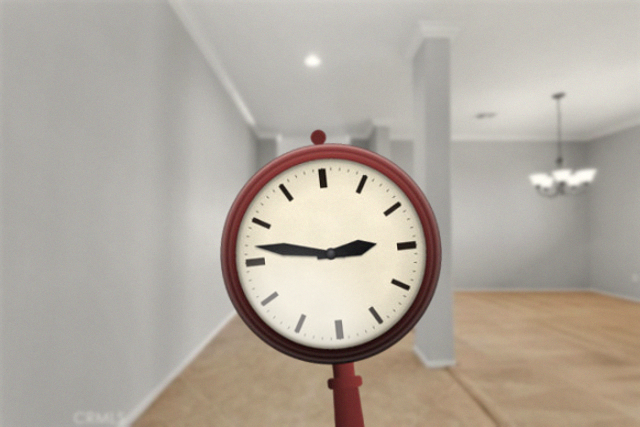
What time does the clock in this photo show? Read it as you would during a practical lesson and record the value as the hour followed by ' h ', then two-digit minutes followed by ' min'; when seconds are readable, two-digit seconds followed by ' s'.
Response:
2 h 47 min
